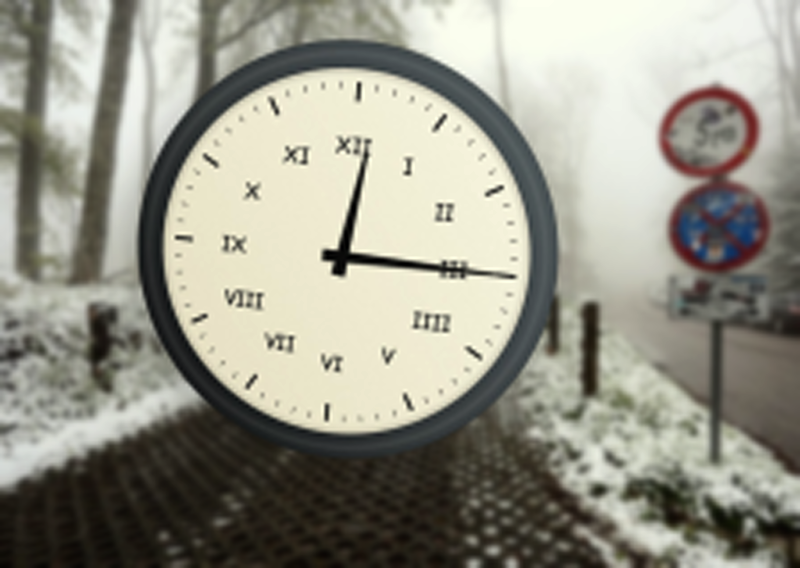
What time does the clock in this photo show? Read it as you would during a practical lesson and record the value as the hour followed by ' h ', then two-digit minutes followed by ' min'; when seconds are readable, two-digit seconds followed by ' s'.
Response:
12 h 15 min
